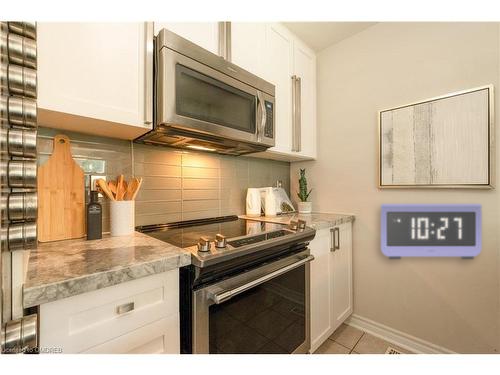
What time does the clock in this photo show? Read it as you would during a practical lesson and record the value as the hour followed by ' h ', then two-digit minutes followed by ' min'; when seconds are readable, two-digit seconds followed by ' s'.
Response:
10 h 27 min
